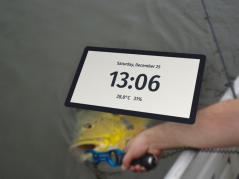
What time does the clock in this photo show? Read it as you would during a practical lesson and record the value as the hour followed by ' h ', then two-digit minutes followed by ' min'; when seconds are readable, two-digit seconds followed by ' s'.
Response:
13 h 06 min
